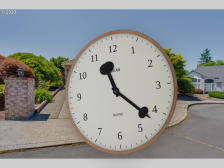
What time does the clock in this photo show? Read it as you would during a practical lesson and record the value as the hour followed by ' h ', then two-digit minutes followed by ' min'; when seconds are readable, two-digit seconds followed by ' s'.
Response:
11 h 22 min
